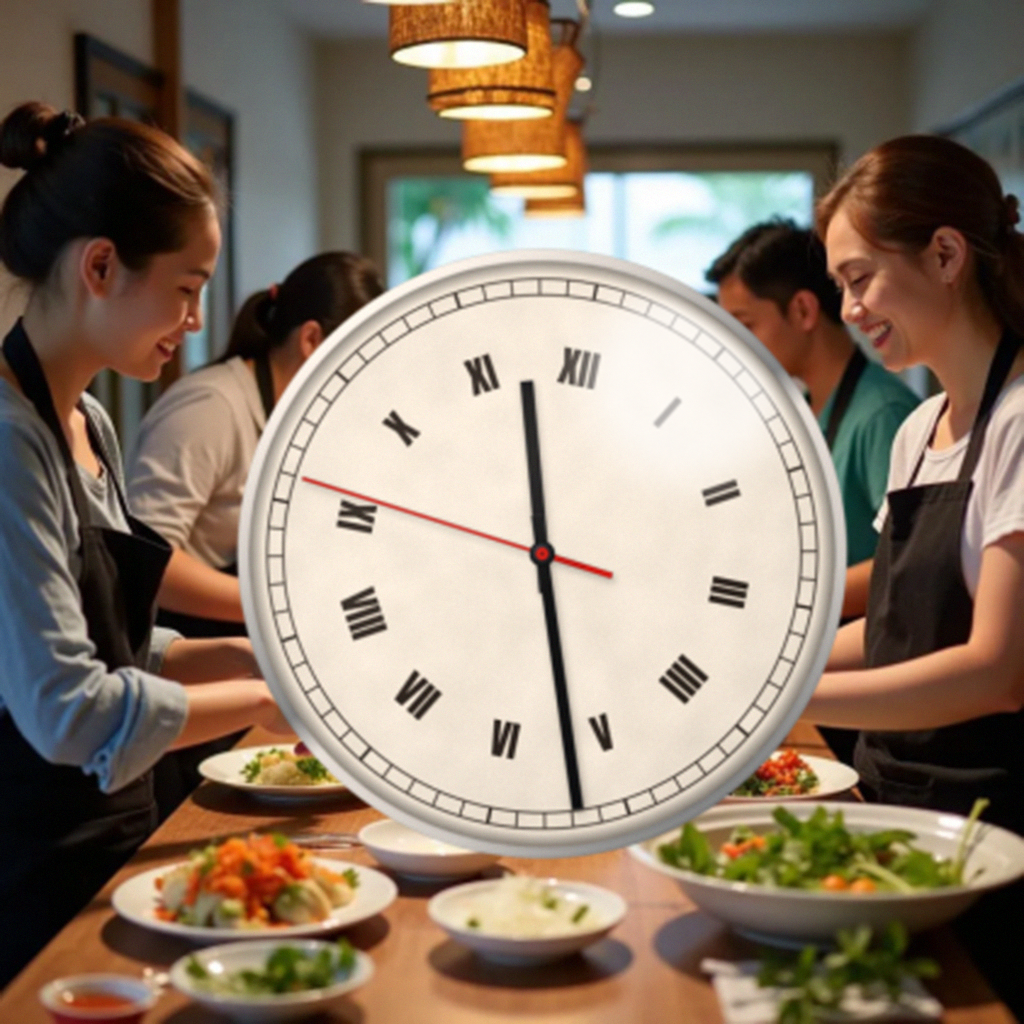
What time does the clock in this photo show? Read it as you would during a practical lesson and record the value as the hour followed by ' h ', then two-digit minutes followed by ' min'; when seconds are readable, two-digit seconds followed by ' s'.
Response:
11 h 26 min 46 s
